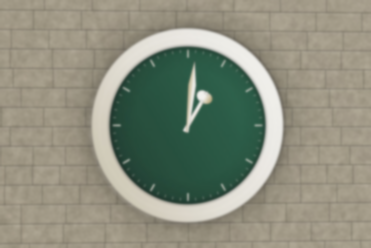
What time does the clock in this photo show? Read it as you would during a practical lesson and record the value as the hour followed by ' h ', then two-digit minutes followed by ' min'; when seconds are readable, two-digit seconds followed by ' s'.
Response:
1 h 01 min
